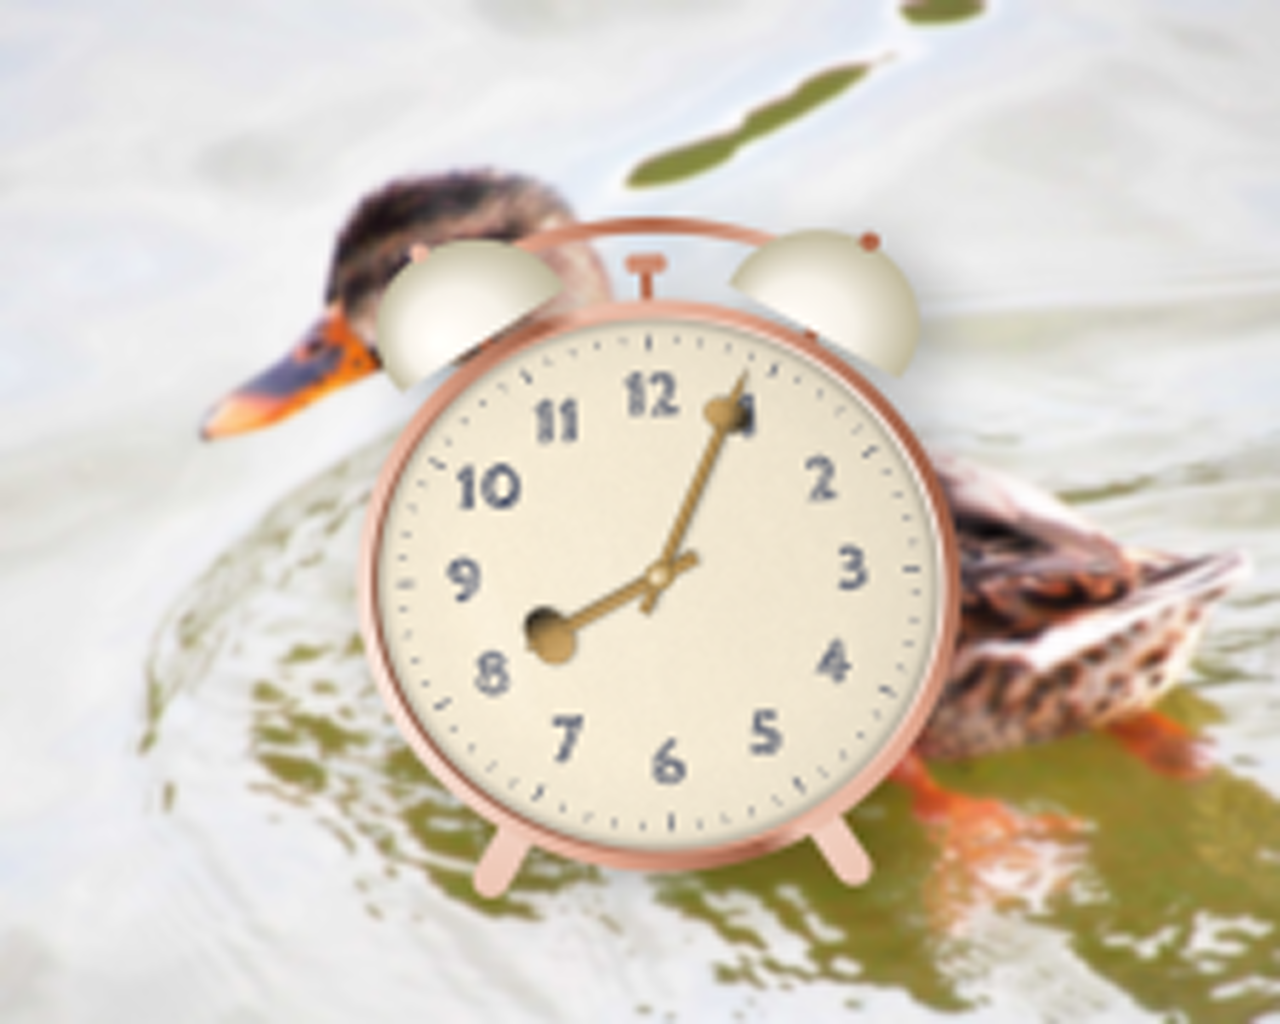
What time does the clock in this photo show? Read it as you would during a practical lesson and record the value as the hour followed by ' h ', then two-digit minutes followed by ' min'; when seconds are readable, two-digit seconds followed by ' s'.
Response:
8 h 04 min
